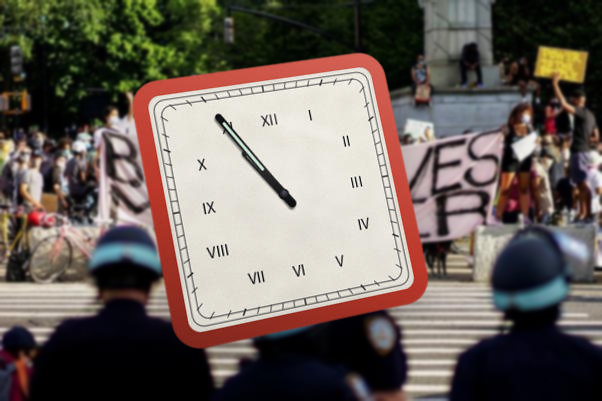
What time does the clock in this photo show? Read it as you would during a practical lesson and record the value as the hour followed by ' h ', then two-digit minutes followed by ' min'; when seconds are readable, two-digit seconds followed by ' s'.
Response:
10 h 55 min
